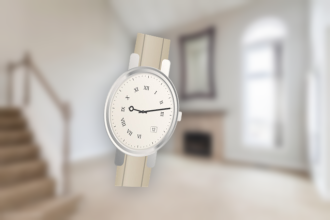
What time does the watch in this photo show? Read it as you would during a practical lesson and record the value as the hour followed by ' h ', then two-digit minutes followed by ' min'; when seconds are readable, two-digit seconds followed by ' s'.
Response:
9 h 13 min
